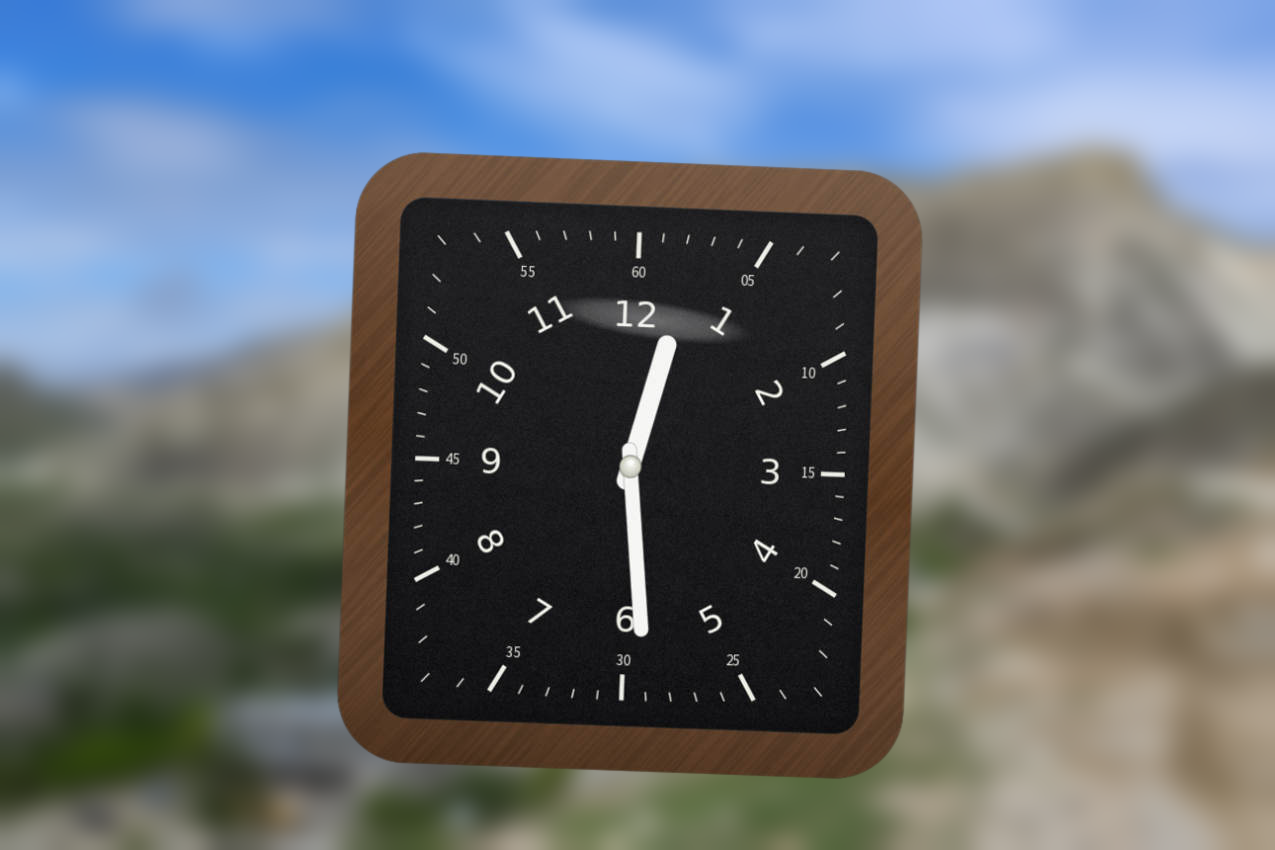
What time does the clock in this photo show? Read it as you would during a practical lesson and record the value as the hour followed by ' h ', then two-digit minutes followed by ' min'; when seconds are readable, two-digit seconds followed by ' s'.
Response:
12 h 29 min
